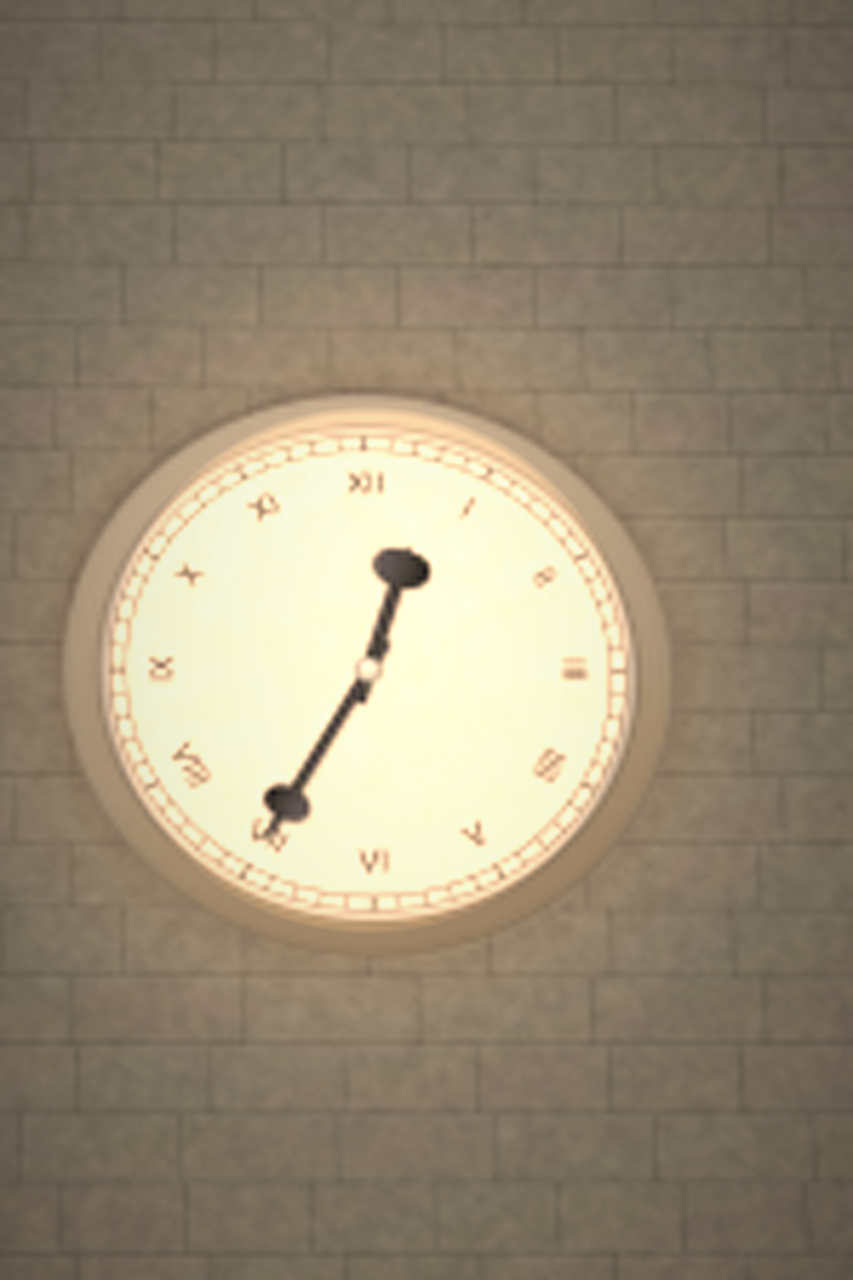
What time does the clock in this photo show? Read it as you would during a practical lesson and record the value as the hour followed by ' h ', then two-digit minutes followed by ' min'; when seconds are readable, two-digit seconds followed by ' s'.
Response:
12 h 35 min
